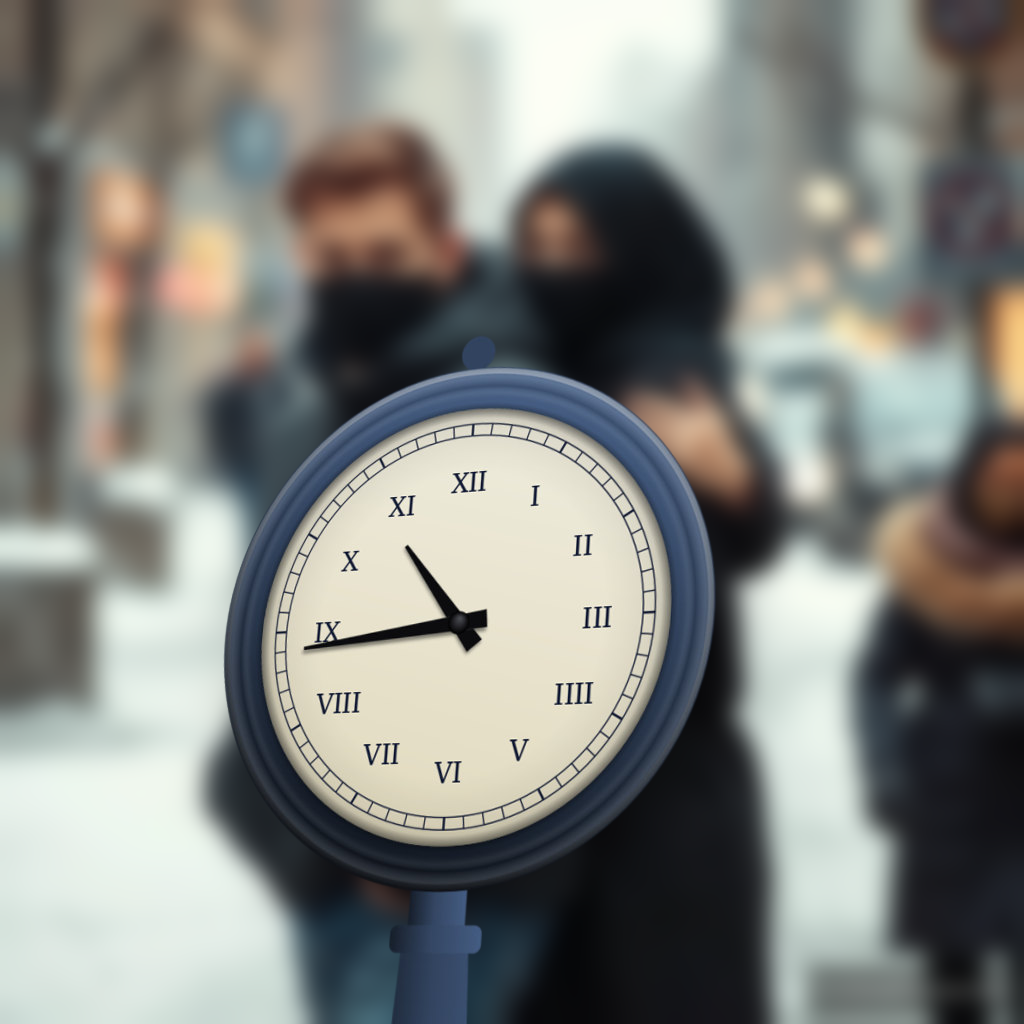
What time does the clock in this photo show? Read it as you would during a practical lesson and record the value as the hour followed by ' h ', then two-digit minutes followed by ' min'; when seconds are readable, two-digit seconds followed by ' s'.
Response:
10 h 44 min
